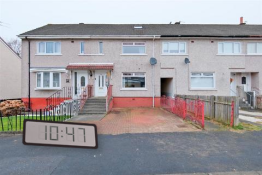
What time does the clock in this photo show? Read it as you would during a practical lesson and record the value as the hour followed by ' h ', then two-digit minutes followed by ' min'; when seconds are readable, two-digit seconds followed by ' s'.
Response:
10 h 47 min
